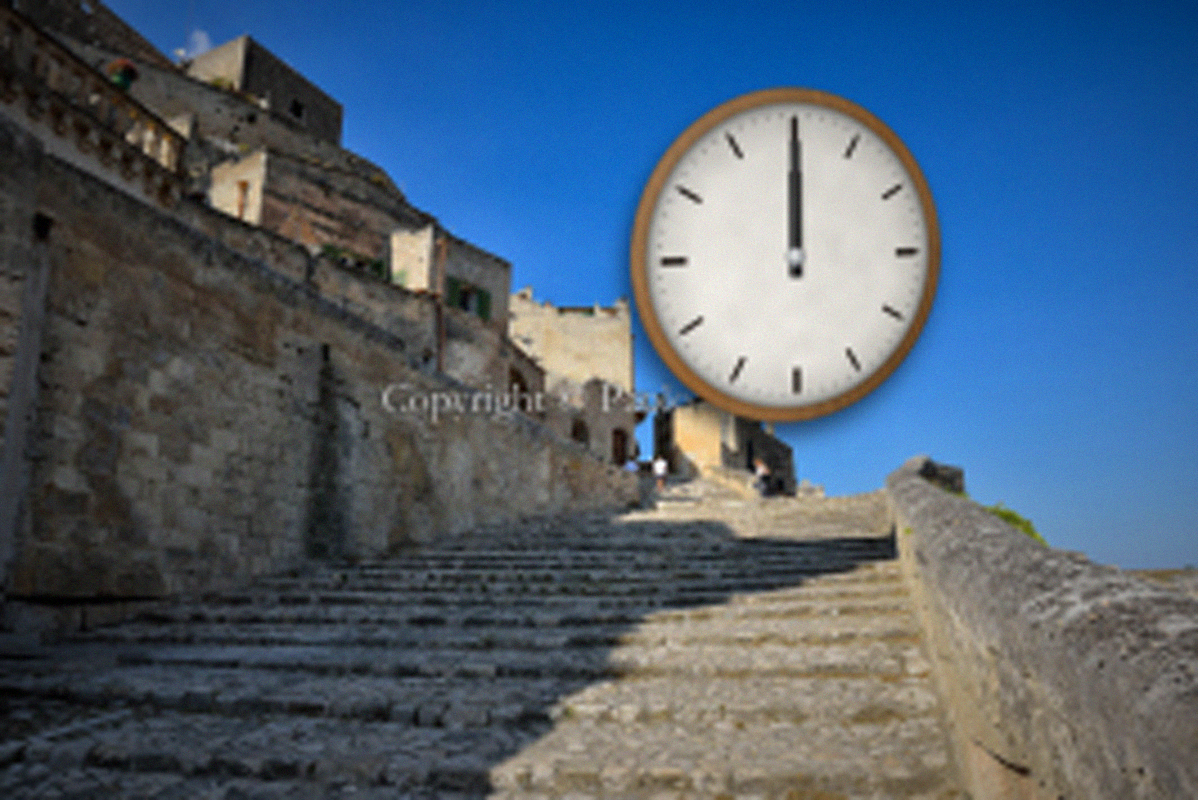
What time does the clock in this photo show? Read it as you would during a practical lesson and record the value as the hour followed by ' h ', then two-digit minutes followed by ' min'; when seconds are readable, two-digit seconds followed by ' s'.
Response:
12 h 00 min
